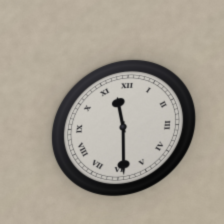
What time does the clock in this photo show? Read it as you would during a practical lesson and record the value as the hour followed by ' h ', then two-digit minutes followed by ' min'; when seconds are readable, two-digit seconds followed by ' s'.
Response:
11 h 29 min
